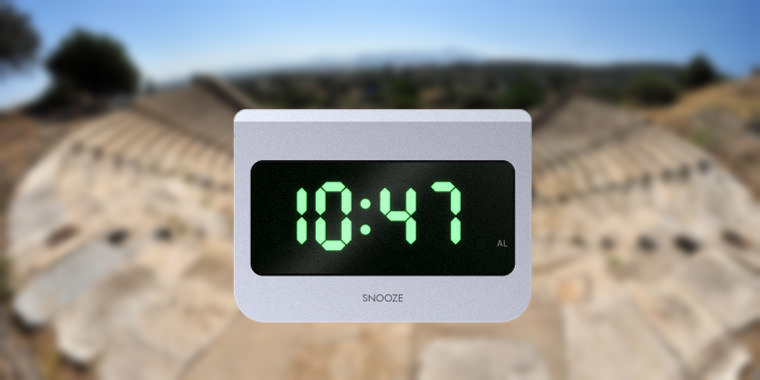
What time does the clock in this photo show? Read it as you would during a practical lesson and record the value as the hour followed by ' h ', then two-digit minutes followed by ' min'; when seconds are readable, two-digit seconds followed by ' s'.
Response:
10 h 47 min
